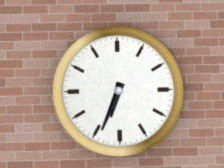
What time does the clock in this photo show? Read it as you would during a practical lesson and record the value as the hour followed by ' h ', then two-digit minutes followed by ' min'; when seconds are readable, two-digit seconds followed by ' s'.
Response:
6 h 34 min
